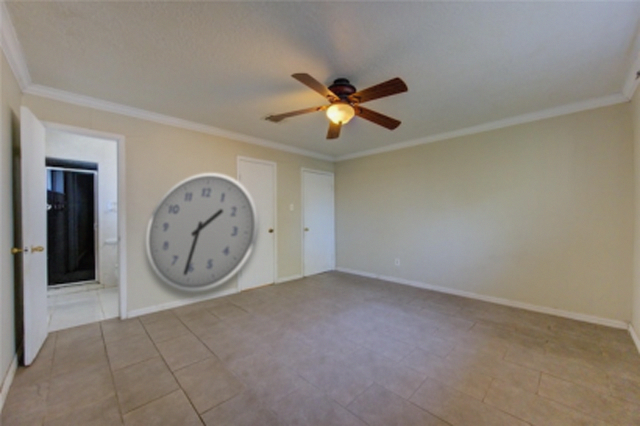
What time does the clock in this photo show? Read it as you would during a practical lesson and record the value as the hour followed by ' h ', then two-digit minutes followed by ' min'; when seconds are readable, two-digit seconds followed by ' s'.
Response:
1 h 31 min
